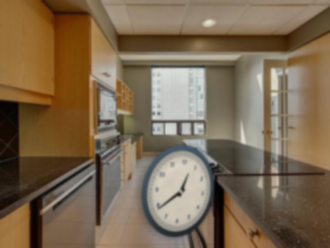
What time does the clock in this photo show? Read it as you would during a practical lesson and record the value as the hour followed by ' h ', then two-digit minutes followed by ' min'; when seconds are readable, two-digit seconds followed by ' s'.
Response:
12 h 39 min
